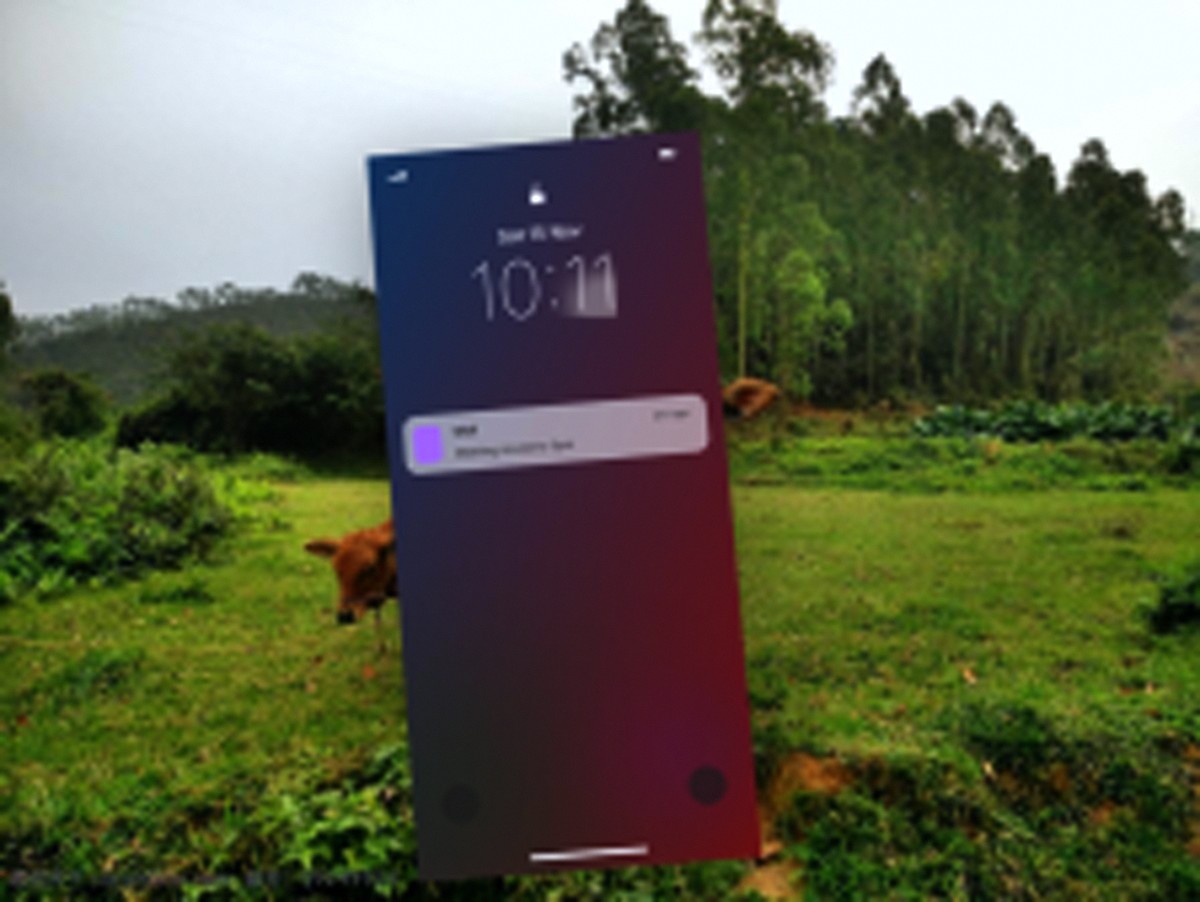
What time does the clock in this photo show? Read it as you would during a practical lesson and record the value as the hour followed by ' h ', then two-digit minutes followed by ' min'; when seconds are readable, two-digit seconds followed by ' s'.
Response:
10 h 11 min
